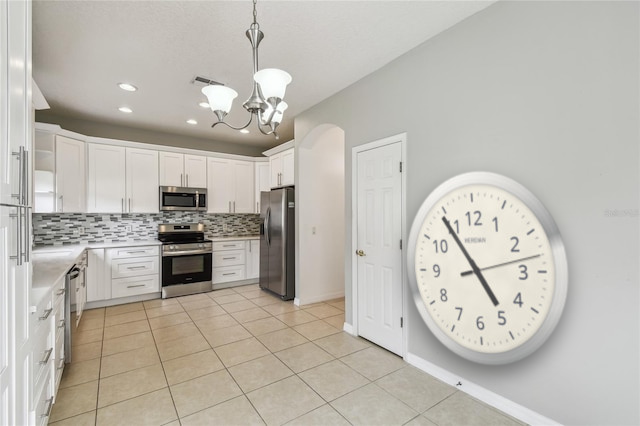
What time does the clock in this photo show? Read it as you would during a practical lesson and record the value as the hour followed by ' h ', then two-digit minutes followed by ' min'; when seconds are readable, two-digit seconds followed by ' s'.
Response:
4 h 54 min 13 s
